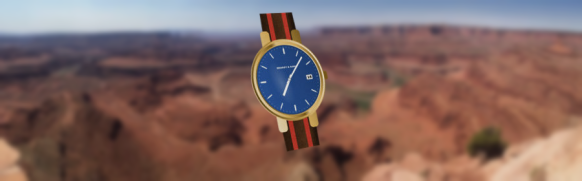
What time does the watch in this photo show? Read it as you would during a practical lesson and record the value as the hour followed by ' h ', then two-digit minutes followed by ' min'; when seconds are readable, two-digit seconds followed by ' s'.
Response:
7 h 07 min
